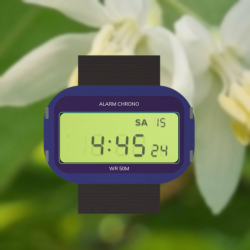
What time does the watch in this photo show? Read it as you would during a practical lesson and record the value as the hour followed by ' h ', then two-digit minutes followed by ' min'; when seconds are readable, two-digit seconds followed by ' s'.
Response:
4 h 45 min 24 s
